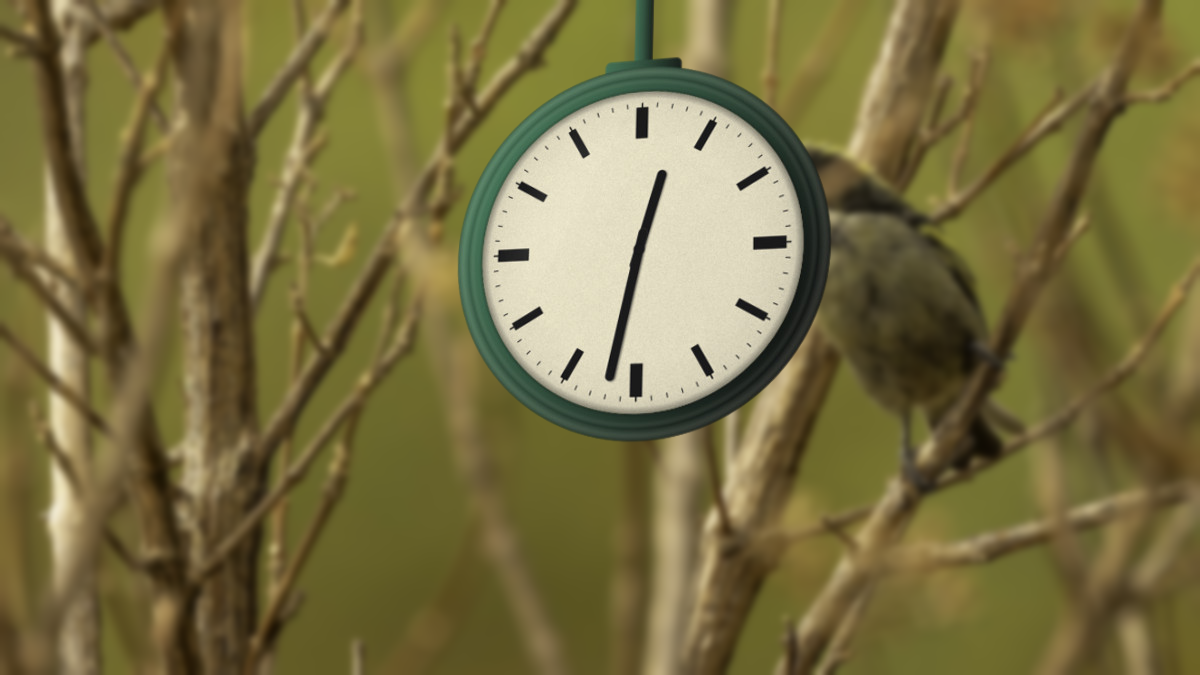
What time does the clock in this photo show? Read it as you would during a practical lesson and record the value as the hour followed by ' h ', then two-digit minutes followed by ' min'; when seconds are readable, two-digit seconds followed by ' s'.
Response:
12 h 32 min
